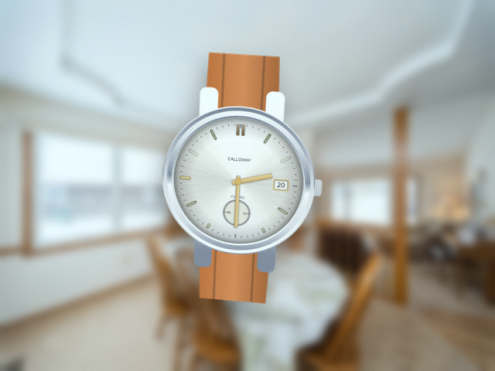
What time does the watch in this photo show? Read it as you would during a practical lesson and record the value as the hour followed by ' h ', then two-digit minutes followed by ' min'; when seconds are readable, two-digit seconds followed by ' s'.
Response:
2 h 30 min
